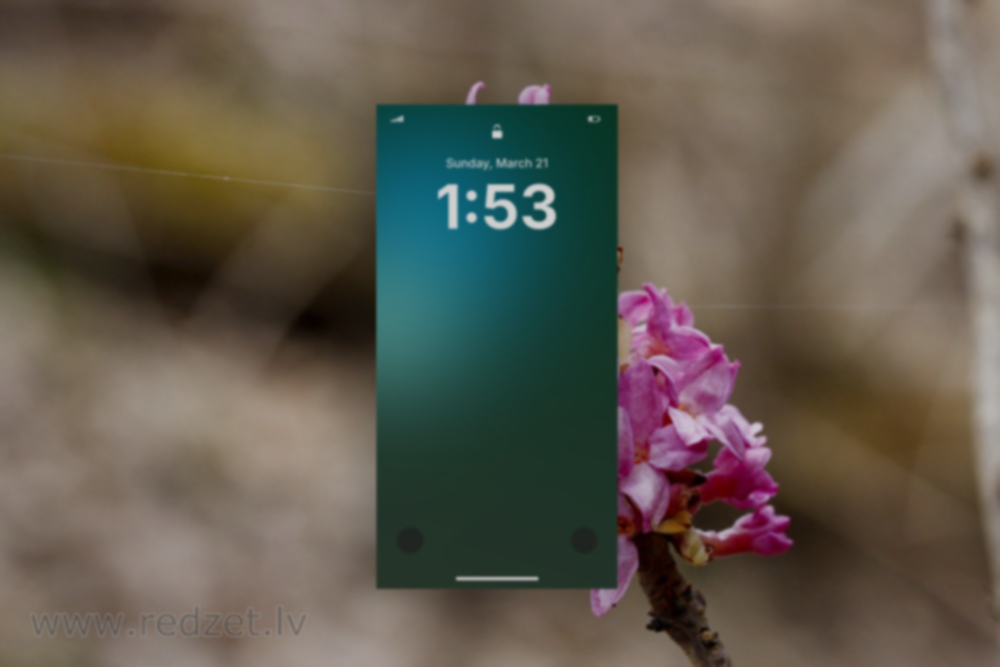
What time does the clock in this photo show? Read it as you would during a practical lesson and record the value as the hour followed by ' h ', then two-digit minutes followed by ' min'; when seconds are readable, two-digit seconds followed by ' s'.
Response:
1 h 53 min
